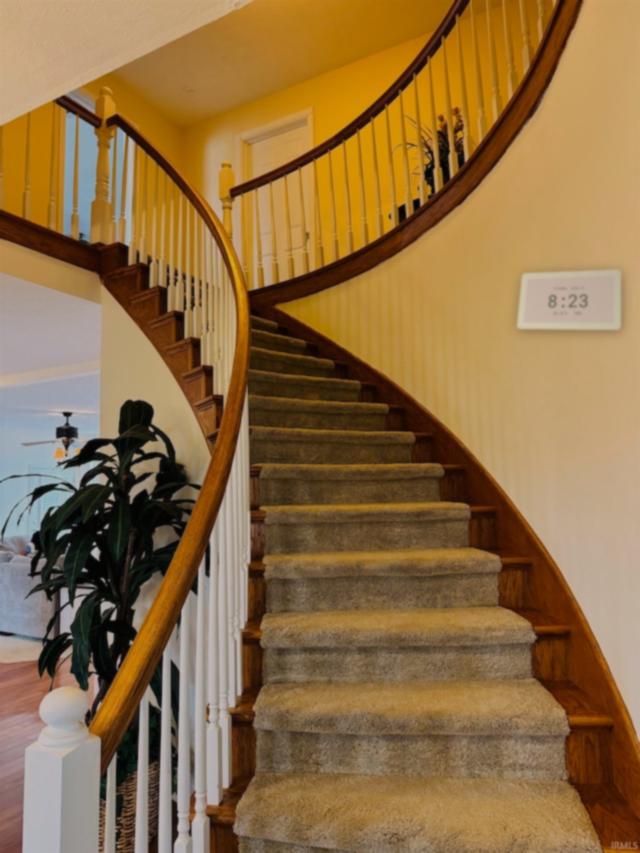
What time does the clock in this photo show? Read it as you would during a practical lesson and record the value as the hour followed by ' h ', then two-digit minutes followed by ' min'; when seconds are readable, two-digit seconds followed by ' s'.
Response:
8 h 23 min
